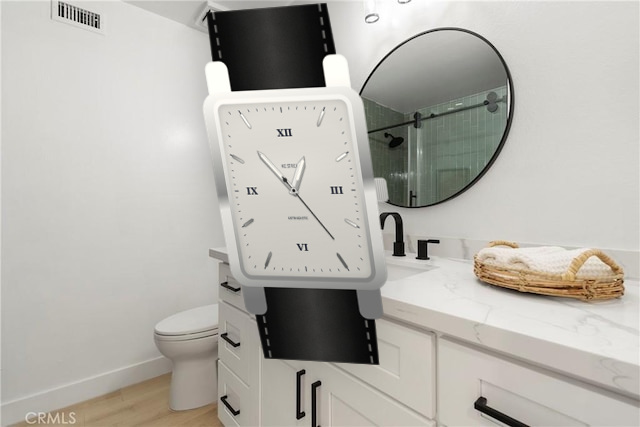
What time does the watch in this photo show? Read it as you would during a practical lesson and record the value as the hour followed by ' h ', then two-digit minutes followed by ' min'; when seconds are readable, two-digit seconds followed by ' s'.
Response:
12 h 53 min 24 s
